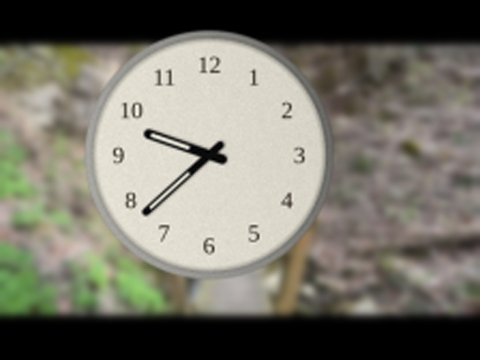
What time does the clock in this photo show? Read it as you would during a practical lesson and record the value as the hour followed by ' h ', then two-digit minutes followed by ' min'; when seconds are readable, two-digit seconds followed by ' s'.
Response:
9 h 38 min
